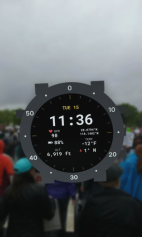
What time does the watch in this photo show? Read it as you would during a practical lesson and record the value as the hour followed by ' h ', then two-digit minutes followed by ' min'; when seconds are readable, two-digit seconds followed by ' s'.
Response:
11 h 36 min
